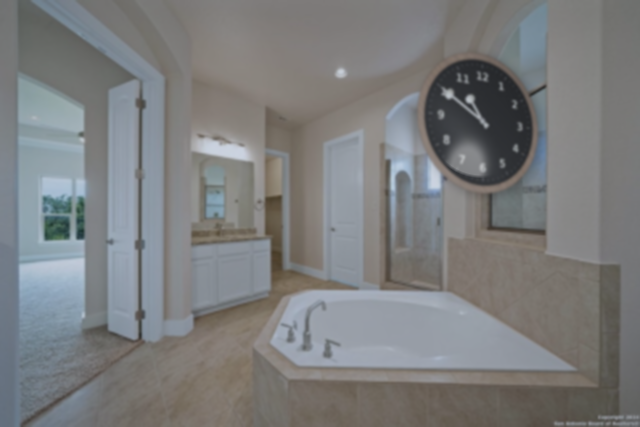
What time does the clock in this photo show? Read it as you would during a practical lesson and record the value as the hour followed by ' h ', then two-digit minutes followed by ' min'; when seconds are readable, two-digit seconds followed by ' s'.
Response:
10 h 50 min
